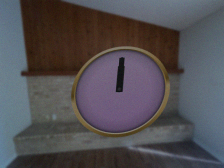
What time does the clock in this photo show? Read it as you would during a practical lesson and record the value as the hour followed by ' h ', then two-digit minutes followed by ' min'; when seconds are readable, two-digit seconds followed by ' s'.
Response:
12 h 00 min
